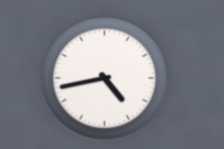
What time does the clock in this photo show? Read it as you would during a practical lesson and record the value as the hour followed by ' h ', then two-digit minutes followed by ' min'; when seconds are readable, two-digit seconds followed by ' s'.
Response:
4 h 43 min
